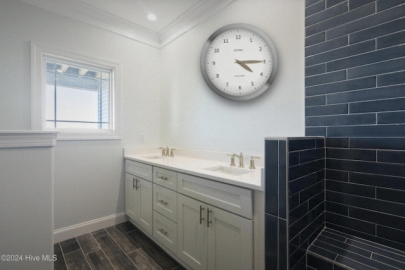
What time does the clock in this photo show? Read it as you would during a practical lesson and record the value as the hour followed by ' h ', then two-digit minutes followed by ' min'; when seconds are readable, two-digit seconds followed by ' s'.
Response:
4 h 15 min
